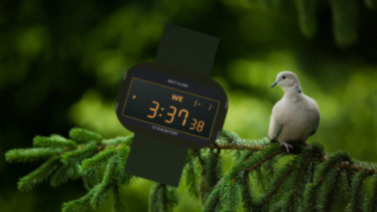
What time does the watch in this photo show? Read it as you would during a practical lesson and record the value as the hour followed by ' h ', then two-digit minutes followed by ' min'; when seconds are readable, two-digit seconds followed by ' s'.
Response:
3 h 37 min 38 s
